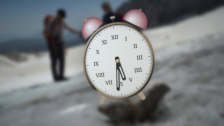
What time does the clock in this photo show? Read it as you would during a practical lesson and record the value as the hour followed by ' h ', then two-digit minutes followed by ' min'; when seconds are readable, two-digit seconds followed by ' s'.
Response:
5 h 31 min
